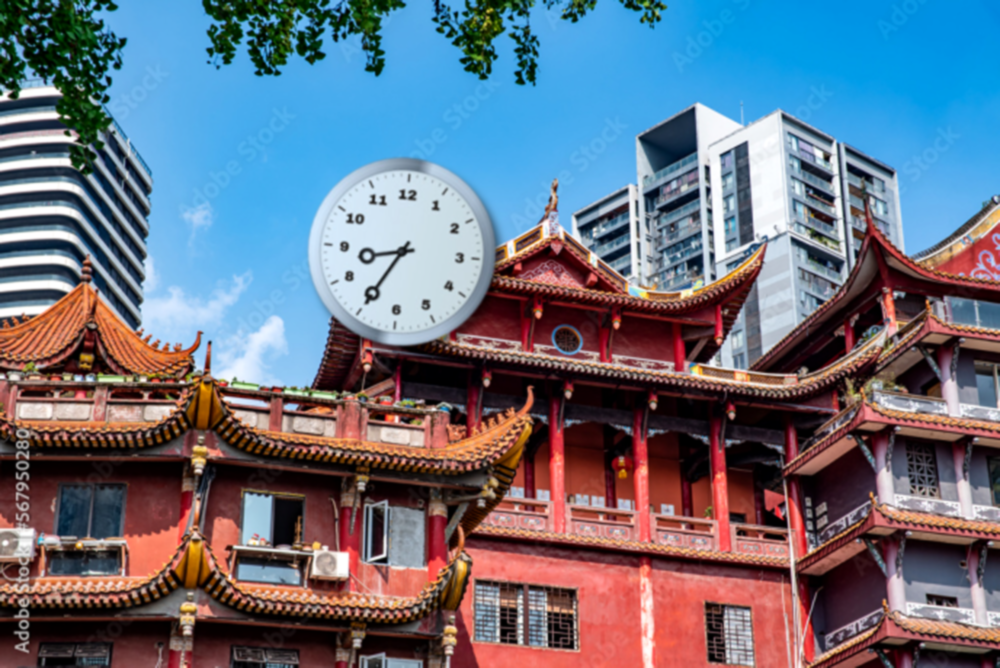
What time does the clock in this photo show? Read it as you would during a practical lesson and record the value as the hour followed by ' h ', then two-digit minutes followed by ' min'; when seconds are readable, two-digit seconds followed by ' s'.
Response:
8 h 35 min
